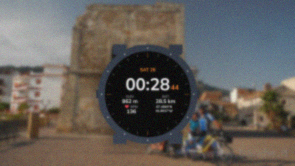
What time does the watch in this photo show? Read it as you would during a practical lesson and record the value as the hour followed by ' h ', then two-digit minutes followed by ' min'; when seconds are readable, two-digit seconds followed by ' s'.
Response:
0 h 28 min
